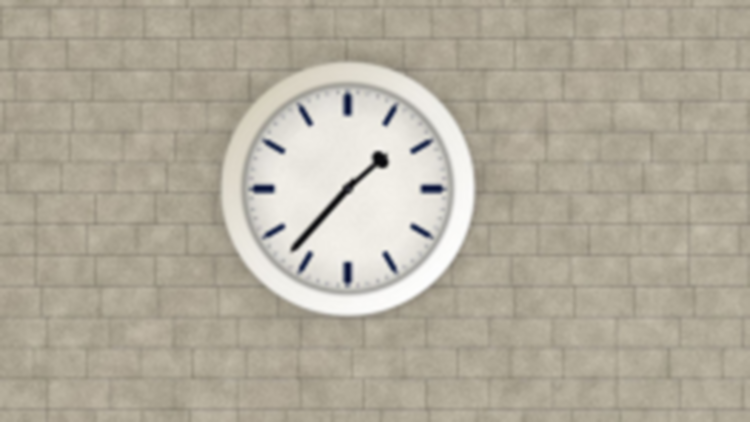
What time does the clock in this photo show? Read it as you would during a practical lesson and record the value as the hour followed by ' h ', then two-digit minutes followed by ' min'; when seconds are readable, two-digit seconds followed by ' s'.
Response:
1 h 37 min
